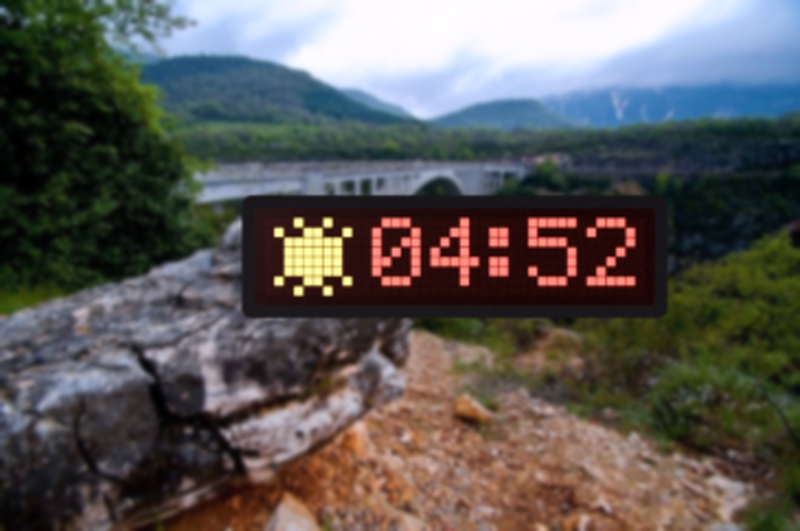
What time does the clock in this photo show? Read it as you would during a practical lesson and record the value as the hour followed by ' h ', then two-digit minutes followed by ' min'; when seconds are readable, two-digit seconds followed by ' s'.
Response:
4 h 52 min
